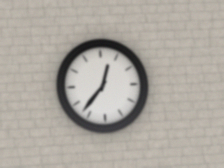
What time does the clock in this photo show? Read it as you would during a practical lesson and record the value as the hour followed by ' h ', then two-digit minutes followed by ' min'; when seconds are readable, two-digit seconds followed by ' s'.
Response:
12 h 37 min
